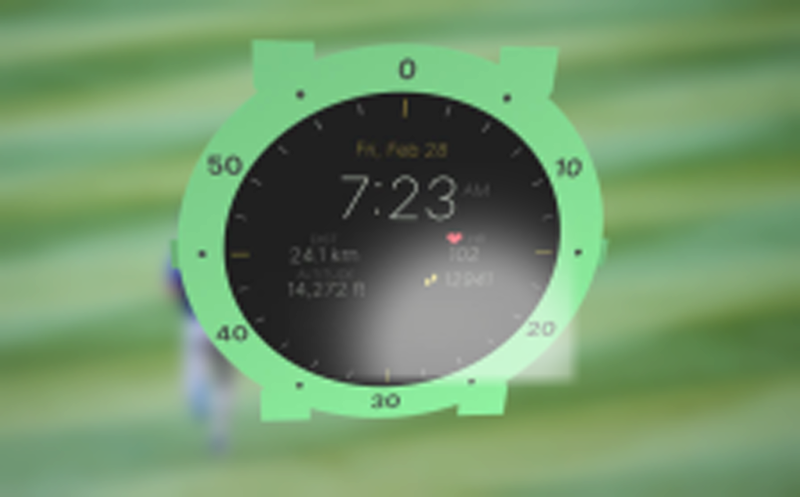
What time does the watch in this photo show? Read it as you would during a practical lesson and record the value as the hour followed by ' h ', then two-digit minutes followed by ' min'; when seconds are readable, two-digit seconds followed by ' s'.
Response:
7 h 23 min
